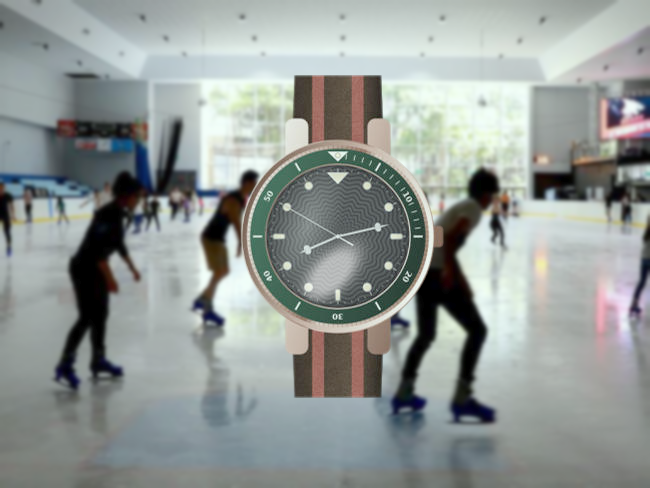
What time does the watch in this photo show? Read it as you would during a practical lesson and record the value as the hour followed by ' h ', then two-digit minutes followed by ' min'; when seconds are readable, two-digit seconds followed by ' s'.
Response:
8 h 12 min 50 s
